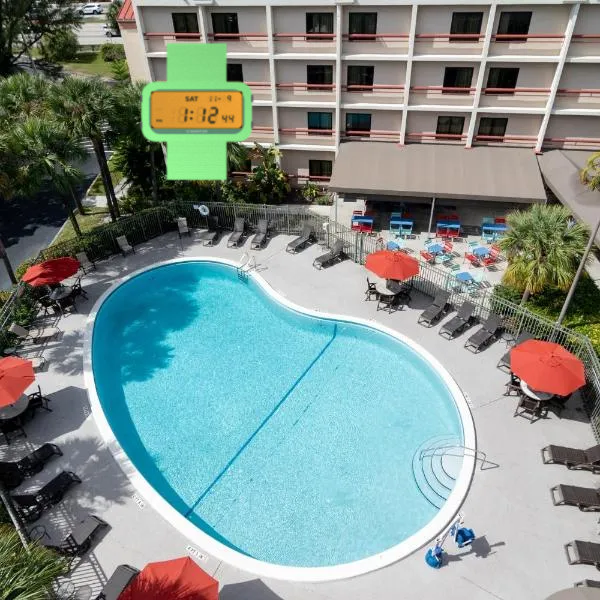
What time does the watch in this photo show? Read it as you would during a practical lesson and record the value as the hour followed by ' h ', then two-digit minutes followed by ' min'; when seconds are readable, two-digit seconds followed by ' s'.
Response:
1 h 12 min
